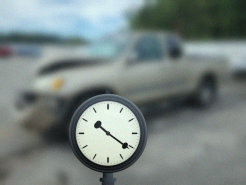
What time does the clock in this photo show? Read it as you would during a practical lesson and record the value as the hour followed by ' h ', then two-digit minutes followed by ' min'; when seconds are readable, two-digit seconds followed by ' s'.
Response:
10 h 21 min
